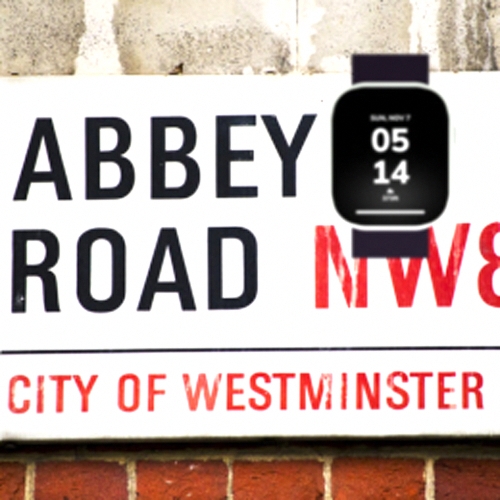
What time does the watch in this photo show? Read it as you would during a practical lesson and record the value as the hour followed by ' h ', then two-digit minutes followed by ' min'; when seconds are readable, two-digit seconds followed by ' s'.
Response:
5 h 14 min
